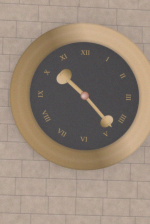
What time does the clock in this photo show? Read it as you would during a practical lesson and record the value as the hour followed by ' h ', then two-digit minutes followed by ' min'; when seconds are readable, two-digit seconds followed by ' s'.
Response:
10 h 23 min
